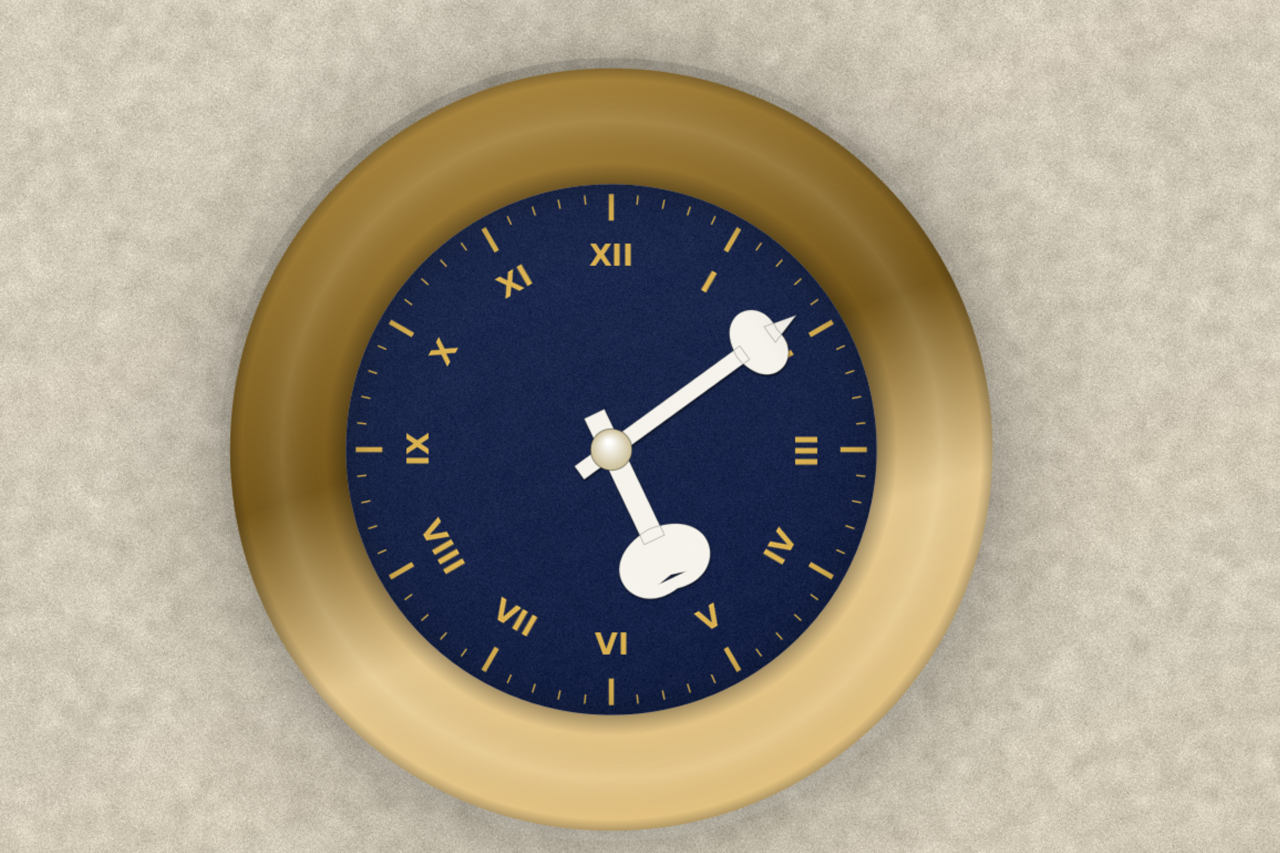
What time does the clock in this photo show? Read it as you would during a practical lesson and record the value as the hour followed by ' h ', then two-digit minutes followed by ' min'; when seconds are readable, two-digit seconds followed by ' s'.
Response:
5 h 09 min
